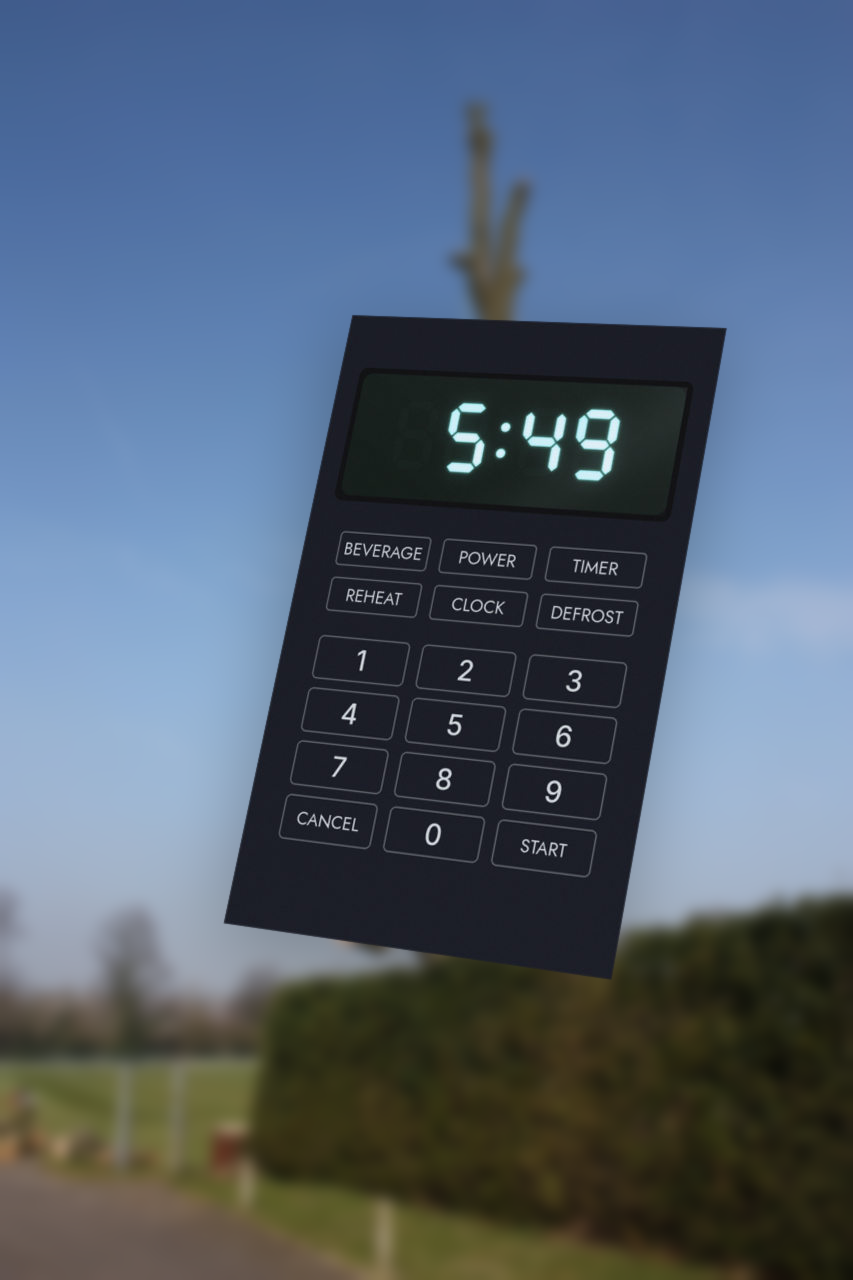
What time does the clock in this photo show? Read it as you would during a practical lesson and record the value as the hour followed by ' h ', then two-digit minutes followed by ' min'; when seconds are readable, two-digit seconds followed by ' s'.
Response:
5 h 49 min
